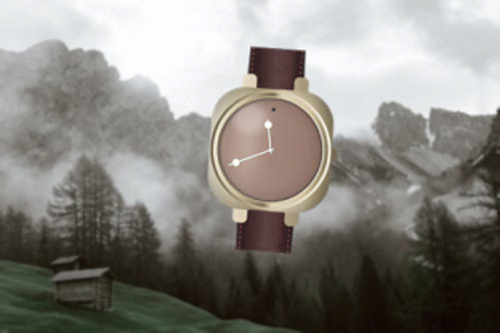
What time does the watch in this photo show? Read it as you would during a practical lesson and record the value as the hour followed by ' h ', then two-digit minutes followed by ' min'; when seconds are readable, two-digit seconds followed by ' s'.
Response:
11 h 41 min
